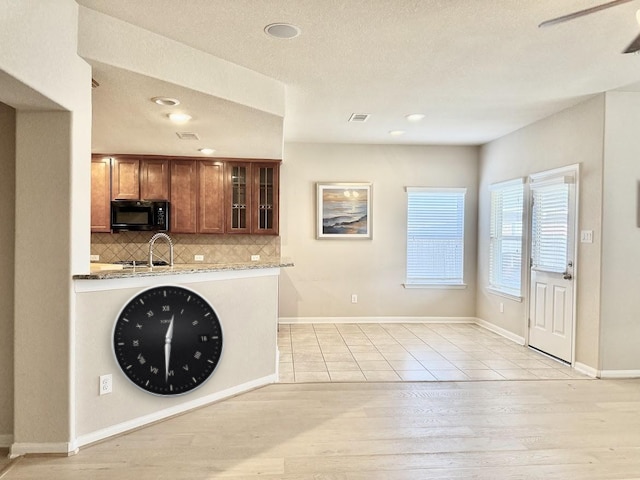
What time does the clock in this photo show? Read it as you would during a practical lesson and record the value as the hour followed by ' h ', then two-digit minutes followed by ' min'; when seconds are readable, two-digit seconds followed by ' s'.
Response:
12 h 31 min
